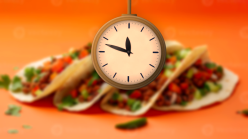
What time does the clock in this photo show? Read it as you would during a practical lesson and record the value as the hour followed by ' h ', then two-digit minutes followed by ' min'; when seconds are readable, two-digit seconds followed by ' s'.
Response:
11 h 48 min
